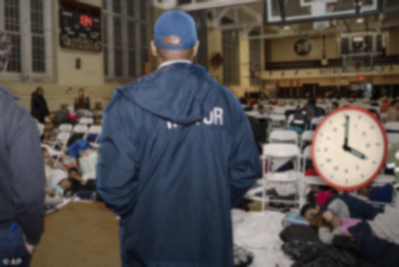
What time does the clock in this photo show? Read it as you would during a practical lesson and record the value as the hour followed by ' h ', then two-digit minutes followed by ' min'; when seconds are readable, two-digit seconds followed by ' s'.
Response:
4 h 01 min
